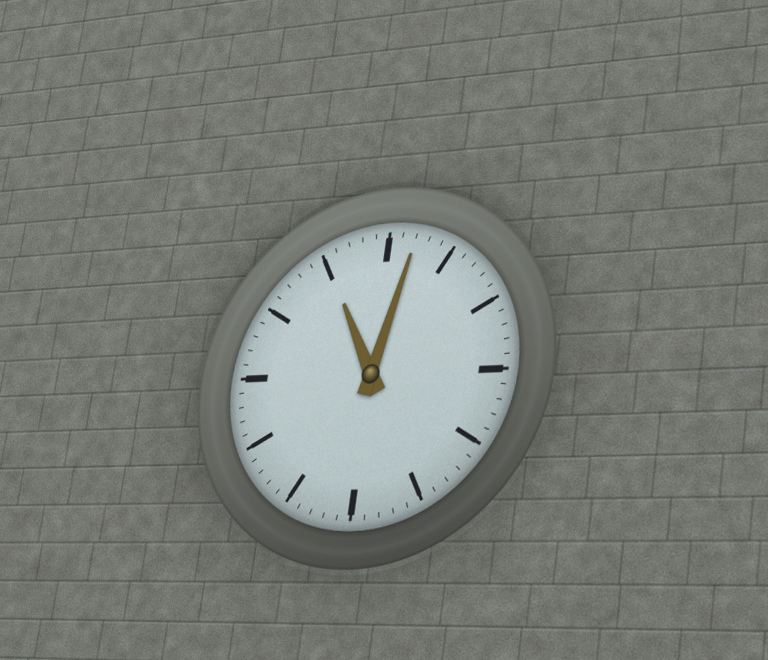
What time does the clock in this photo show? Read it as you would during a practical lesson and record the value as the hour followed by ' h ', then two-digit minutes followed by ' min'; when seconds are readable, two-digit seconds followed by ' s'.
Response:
11 h 02 min
